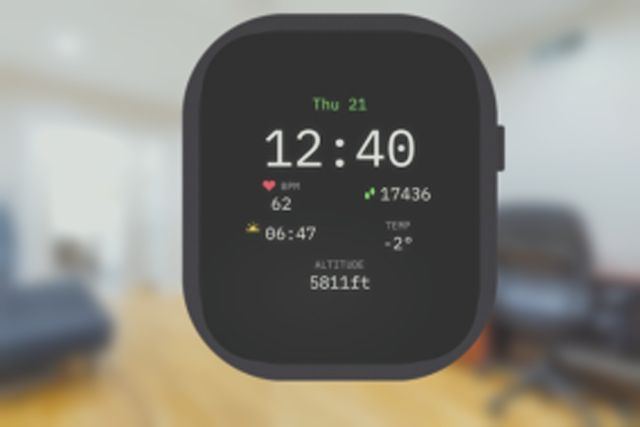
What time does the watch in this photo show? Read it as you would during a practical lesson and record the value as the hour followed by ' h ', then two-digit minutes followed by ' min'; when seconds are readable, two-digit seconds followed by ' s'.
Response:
12 h 40 min
